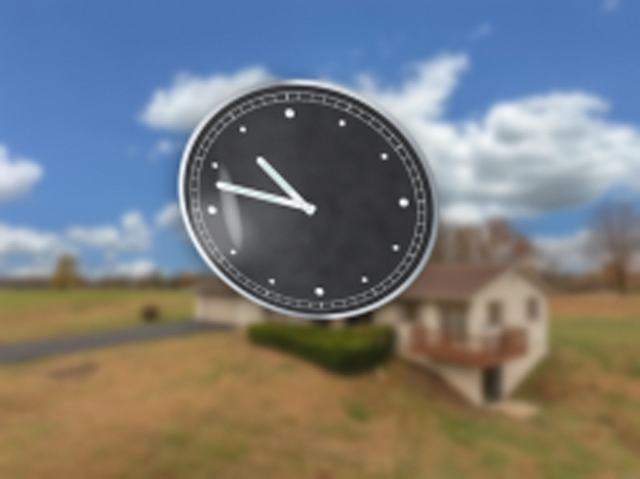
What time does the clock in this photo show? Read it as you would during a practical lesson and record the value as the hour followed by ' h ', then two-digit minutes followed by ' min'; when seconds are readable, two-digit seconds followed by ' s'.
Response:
10 h 48 min
